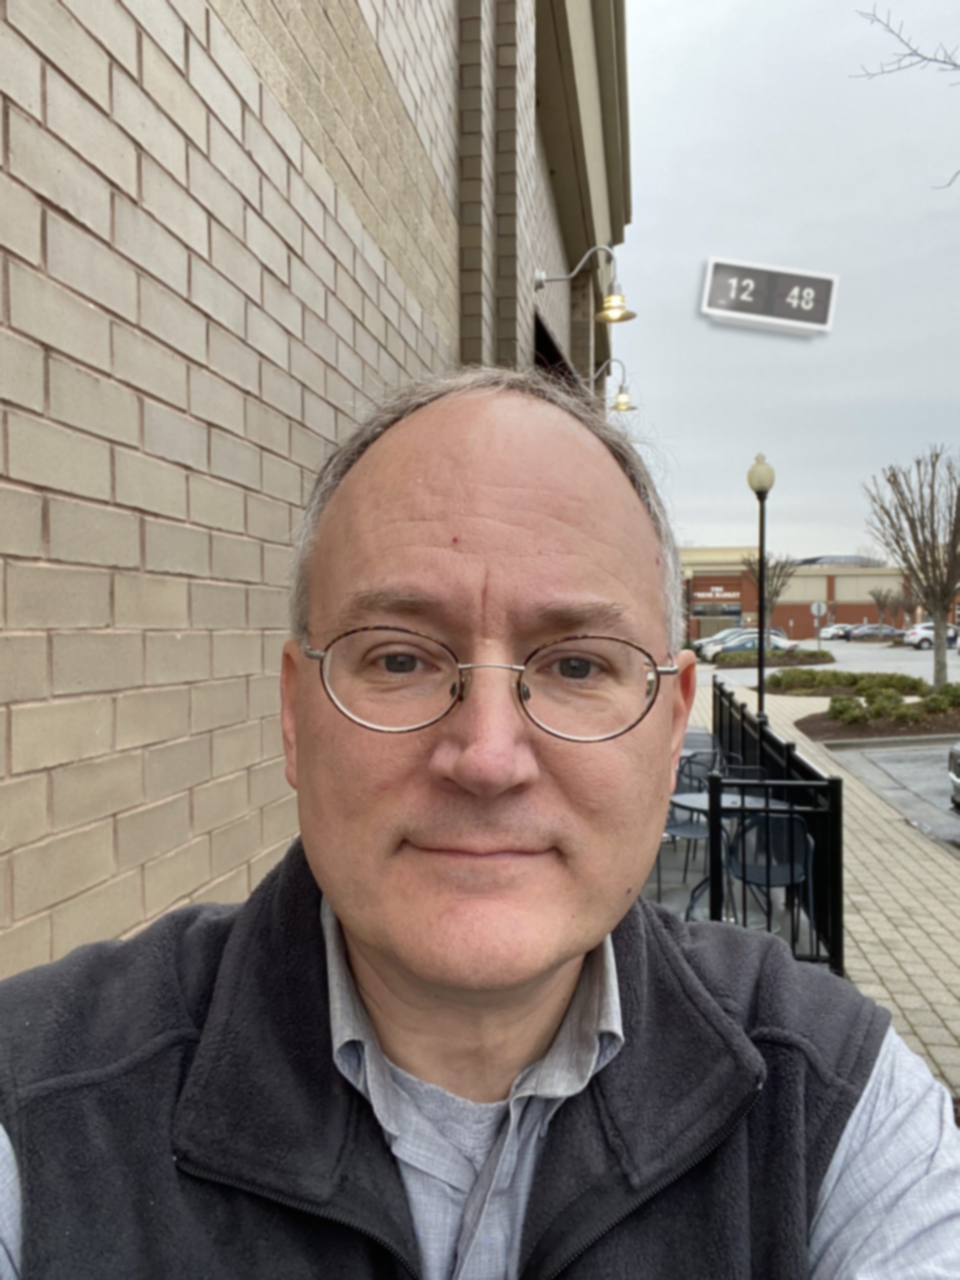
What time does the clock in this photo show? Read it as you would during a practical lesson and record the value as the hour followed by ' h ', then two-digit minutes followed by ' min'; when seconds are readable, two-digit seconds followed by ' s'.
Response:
12 h 48 min
